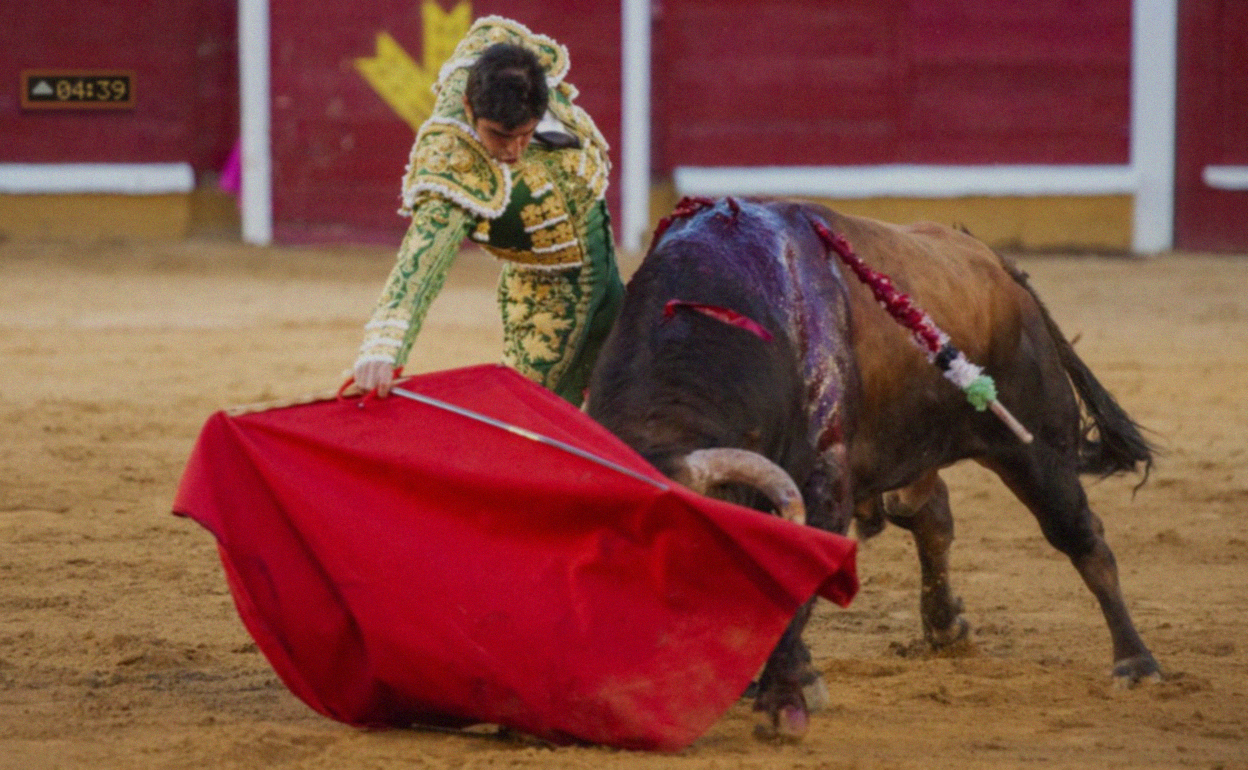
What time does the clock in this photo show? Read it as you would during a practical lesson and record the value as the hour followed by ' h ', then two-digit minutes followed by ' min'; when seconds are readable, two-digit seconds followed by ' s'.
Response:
4 h 39 min
